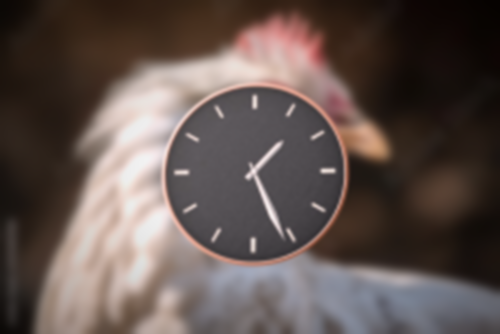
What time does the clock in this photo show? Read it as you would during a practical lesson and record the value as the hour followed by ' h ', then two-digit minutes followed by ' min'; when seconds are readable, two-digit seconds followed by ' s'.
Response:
1 h 26 min
